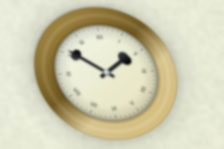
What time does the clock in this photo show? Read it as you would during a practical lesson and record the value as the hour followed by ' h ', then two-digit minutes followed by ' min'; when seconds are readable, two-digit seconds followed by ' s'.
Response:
1 h 51 min
